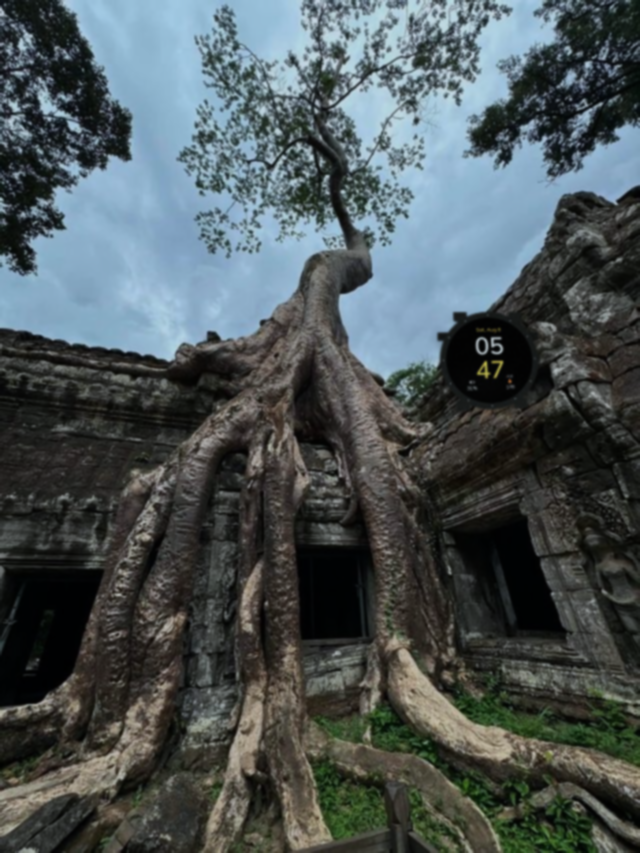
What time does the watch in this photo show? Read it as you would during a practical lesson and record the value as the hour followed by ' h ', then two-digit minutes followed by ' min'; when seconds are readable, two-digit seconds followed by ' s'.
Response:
5 h 47 min
